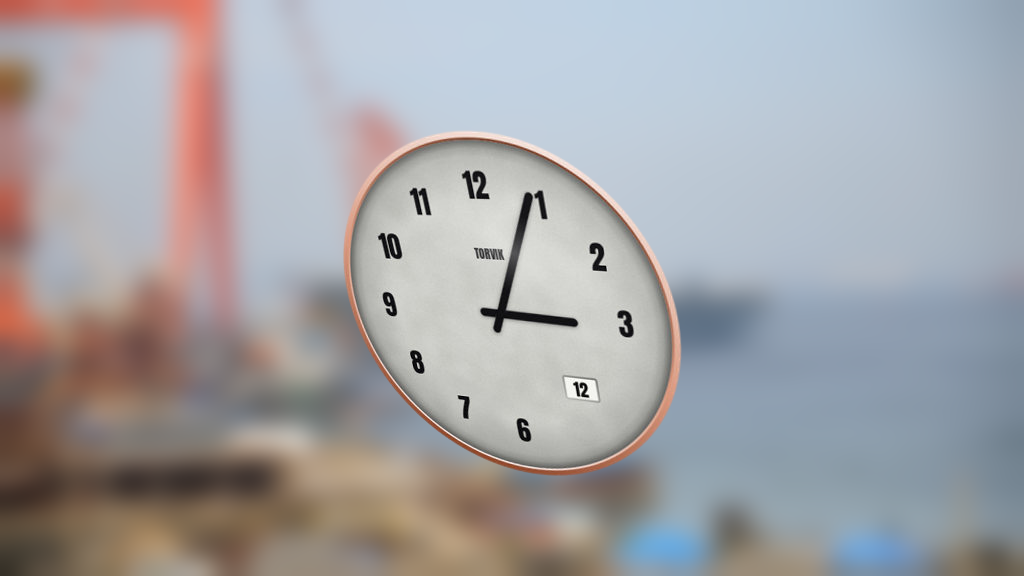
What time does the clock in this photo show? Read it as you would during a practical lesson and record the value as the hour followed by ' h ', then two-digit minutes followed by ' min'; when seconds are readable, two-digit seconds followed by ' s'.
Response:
3 h 04 min
